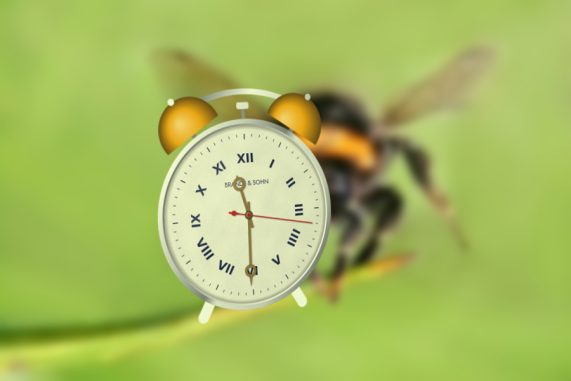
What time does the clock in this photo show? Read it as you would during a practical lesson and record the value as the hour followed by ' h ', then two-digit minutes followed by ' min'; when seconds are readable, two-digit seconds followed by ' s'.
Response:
11 h 30 min 17 s
